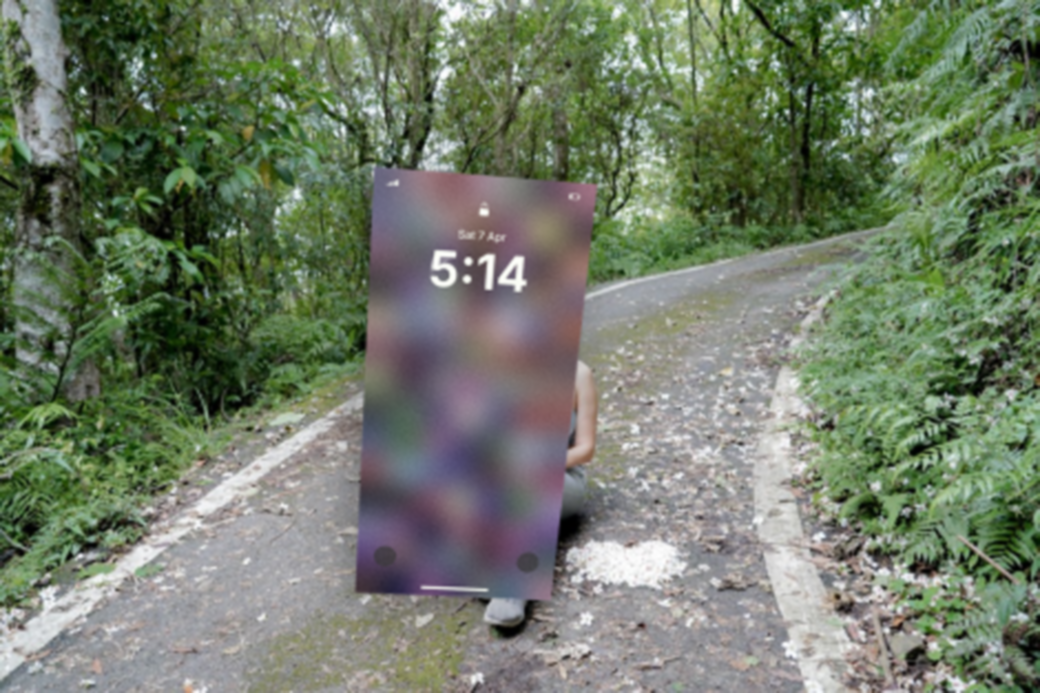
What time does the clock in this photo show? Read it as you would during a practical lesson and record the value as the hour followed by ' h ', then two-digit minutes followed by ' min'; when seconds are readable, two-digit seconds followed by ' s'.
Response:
5 h 14 min
